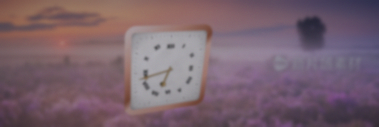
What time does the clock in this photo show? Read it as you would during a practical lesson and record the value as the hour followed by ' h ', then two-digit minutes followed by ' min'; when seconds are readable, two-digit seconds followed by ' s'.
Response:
6 h 43 min
